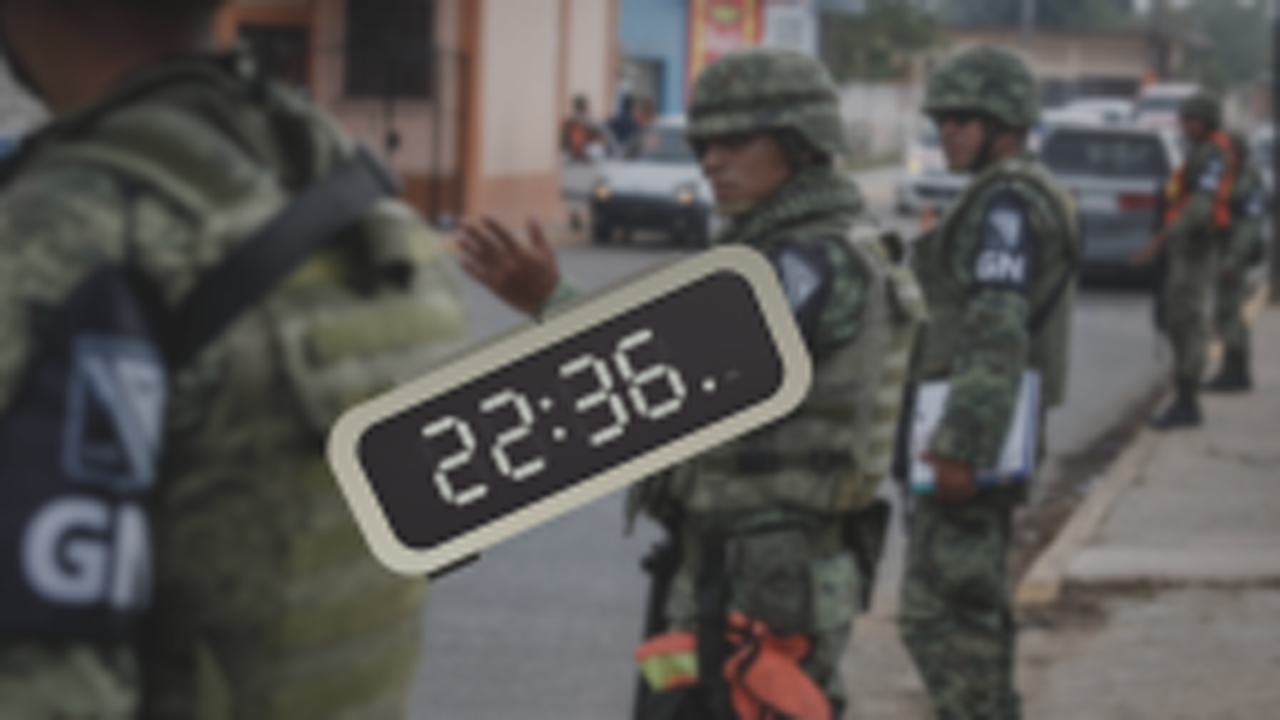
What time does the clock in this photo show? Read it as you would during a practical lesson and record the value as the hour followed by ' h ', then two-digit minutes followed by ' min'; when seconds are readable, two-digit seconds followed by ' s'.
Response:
22 h 36 min
